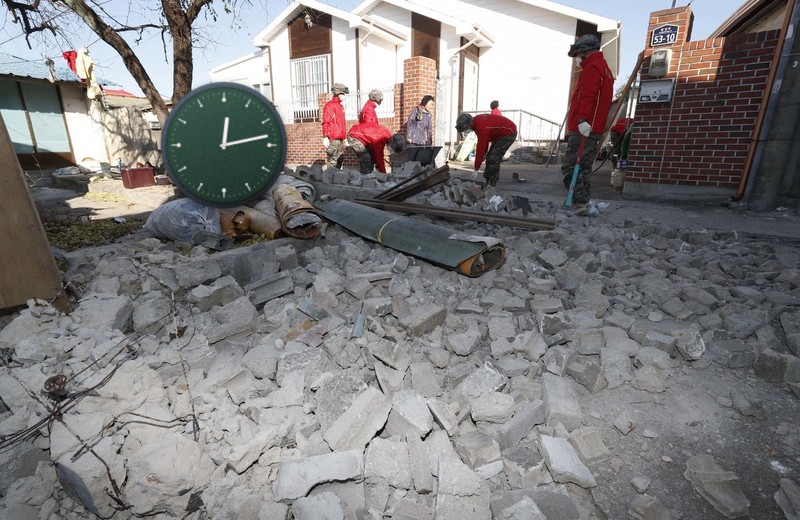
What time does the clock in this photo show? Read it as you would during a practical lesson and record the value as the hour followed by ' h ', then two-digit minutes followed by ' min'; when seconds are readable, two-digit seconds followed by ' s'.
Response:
12 h 13 min
